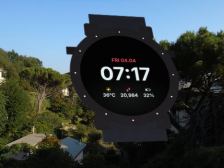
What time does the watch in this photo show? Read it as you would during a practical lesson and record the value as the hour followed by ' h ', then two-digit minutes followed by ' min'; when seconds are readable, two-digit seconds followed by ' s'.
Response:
7 h 17 min
